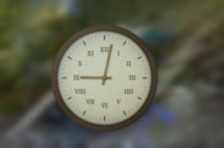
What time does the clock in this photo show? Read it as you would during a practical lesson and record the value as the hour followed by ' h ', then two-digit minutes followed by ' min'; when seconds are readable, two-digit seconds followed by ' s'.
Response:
9 h 02 min
